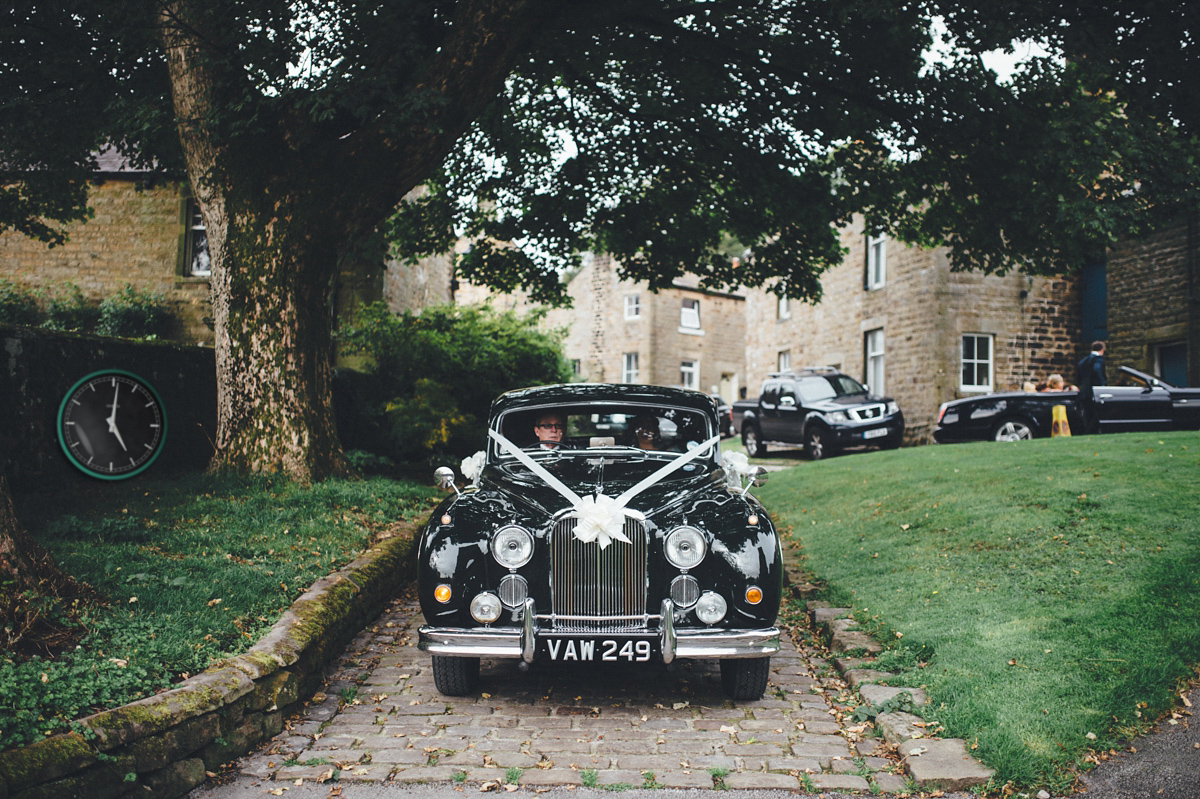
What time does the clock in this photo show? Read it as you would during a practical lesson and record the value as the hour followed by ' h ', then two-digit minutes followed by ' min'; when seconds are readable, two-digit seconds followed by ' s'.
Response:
5 h 01 min
